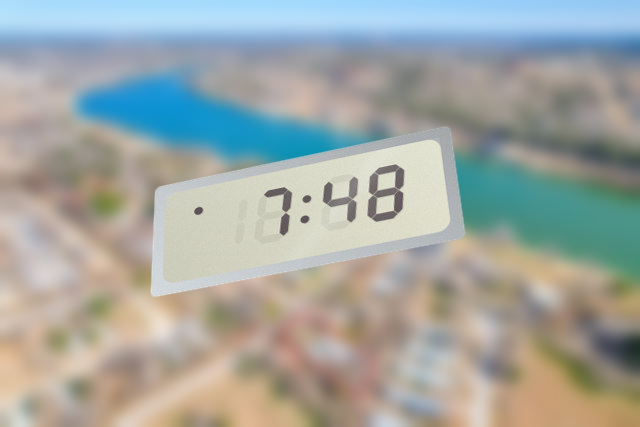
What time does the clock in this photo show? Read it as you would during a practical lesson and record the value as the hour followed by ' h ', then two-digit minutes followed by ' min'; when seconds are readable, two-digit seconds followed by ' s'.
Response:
7 h 48 min
